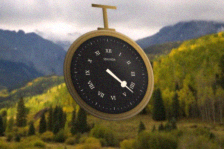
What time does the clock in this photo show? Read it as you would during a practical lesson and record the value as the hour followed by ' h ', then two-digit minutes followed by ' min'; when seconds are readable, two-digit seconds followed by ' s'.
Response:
4 h 22 min
